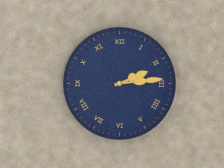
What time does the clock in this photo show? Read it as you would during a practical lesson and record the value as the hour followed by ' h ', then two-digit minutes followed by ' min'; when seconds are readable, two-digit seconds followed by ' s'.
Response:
2 h 14 min
